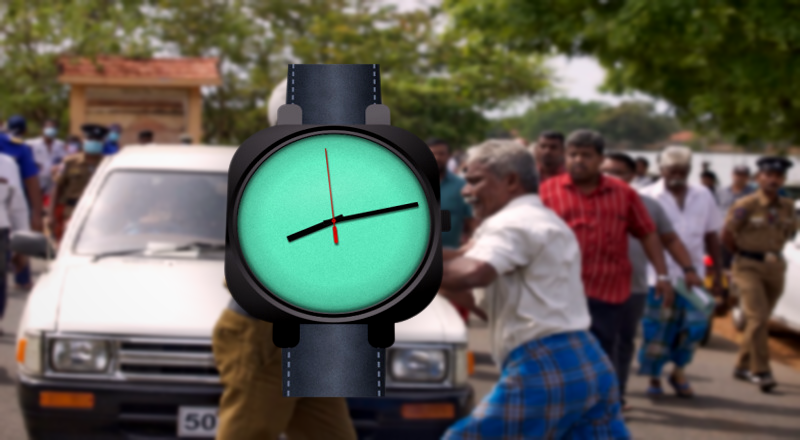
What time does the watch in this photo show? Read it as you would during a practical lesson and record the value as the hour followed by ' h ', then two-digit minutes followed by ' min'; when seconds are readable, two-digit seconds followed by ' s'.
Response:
8 h 12 min 59 s
